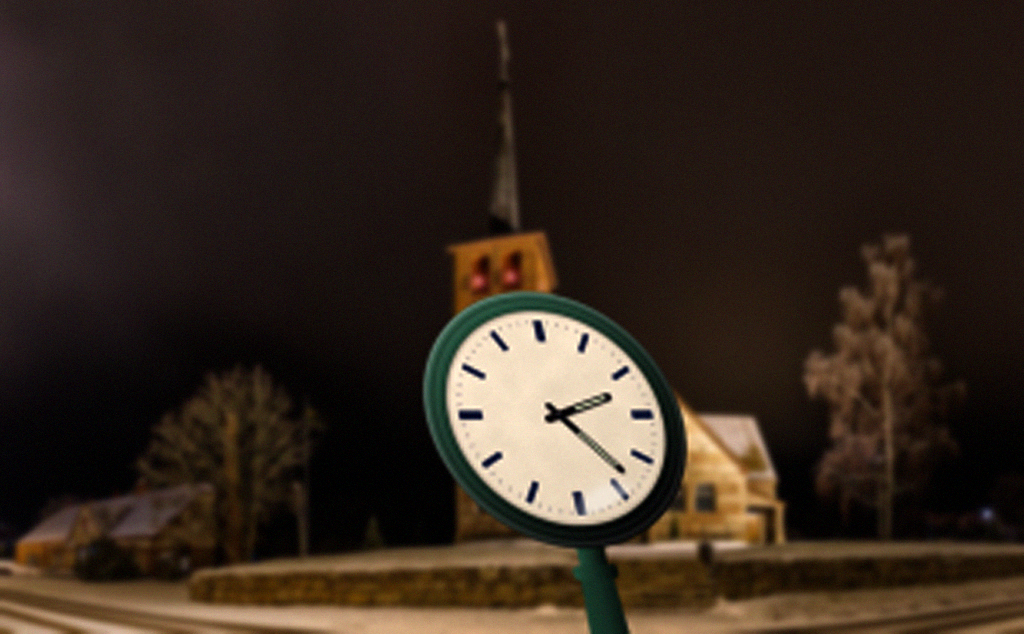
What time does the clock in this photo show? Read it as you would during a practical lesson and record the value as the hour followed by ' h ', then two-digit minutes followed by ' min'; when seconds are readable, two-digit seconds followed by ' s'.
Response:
2 h 23 min
